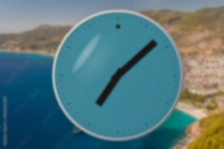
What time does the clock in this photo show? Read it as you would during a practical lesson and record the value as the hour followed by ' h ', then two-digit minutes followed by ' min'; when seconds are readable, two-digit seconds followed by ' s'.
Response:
7 h 08 min
